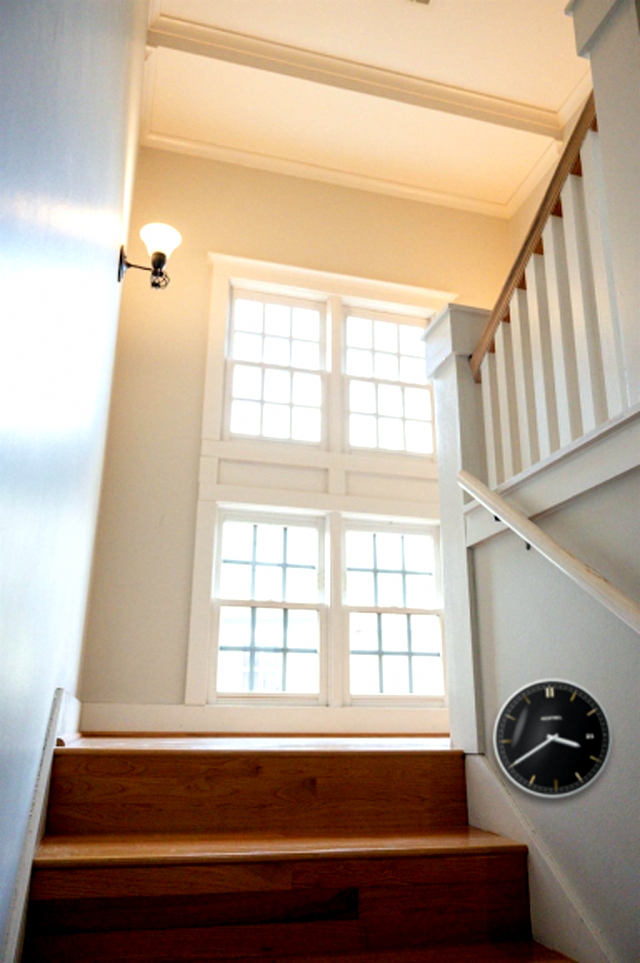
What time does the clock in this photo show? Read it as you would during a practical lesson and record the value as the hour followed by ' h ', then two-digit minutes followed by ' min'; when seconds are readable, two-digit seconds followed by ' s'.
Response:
3 h 40 min
